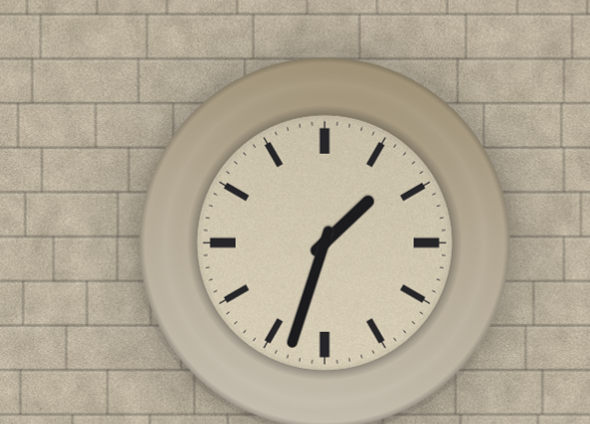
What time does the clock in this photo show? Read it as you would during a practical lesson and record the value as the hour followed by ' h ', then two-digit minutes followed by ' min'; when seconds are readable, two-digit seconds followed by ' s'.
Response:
1 h 33 min
